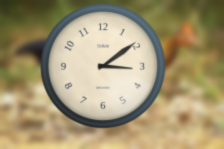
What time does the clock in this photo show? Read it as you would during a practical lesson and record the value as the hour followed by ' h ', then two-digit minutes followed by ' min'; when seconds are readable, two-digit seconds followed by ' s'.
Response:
3 h 09 min
